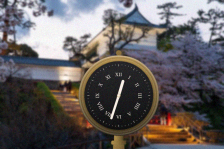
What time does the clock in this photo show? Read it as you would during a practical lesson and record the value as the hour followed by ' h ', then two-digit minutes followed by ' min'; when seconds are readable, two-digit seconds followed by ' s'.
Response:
12 h 33 min
